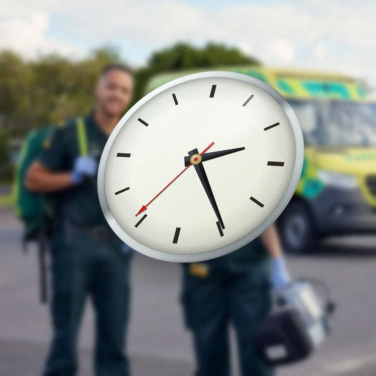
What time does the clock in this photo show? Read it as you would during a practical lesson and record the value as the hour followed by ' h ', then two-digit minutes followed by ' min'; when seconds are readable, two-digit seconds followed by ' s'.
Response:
2 h 24 min 36 s
